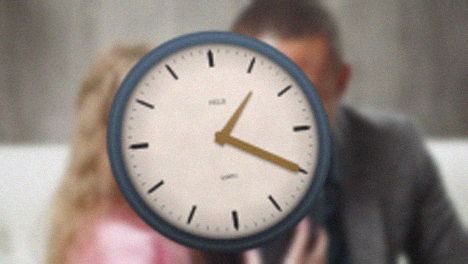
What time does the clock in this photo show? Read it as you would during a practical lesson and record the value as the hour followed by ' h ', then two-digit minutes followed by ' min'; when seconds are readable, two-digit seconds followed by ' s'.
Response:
1 h 20 min
